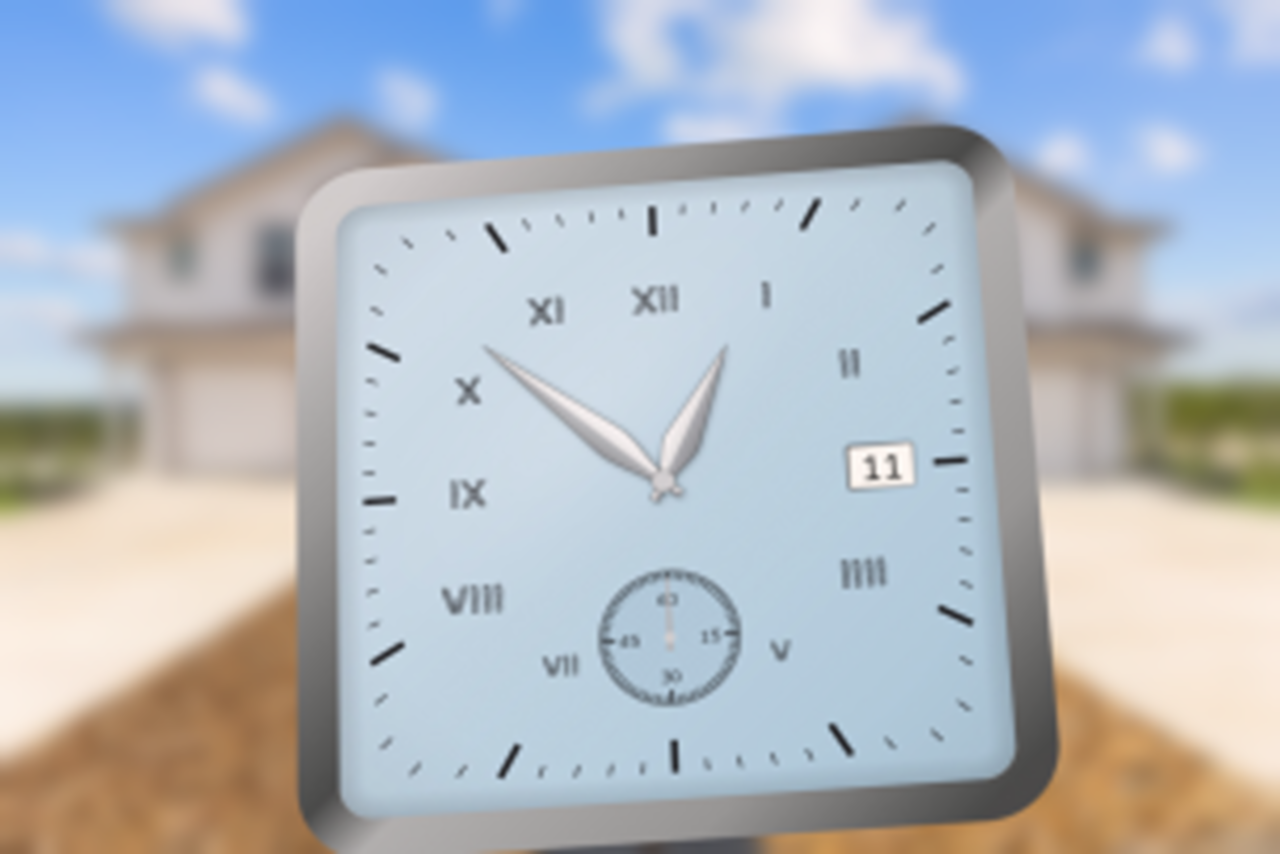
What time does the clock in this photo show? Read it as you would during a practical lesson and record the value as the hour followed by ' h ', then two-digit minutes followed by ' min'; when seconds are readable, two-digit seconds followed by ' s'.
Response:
12 h 52 min
